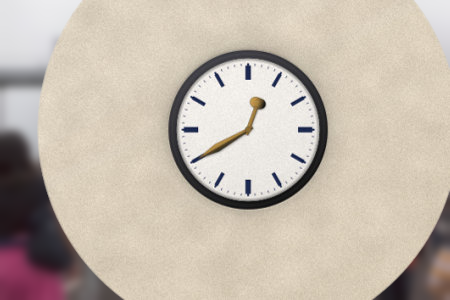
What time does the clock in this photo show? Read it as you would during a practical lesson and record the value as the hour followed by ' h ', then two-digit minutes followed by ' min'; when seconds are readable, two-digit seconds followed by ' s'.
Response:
12 h 40 min
